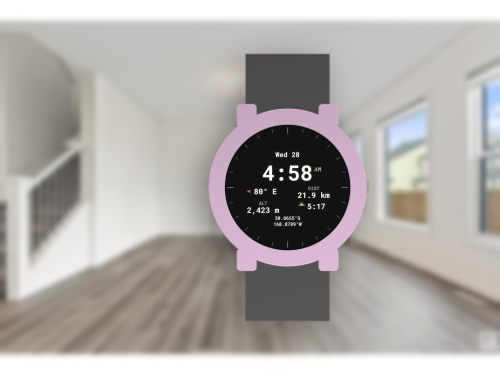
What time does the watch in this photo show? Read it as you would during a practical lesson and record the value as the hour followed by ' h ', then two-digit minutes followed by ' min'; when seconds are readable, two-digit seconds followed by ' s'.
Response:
4 h 58 min
